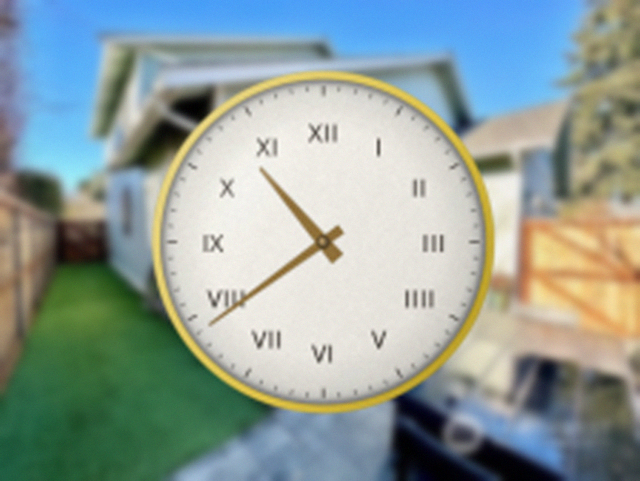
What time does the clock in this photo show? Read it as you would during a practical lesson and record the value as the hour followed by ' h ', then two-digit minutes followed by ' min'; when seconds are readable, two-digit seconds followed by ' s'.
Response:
10 h 39 min
